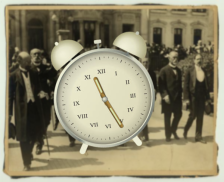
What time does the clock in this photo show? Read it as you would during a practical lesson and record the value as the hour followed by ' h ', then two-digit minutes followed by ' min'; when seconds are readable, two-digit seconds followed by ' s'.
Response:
11 h 26 min
